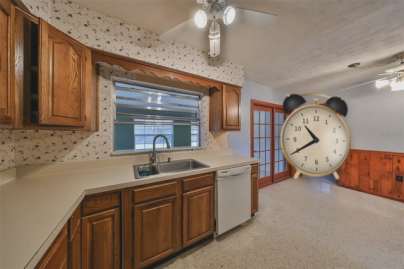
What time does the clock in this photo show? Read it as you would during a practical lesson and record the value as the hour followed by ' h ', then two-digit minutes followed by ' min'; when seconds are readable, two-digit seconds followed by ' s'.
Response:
10 h 40 min
